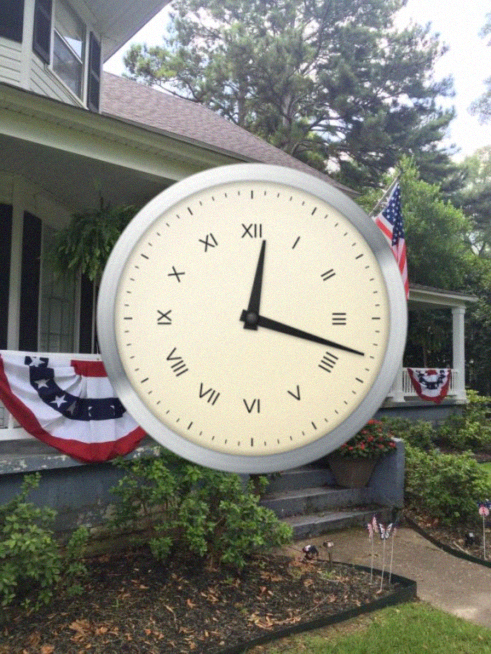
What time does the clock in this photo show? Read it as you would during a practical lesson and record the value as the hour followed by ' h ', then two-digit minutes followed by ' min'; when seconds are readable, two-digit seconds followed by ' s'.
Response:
12 h 18 min
